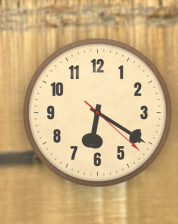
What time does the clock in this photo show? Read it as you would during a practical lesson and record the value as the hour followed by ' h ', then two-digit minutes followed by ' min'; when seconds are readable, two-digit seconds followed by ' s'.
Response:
6 h 20 min 22 s
